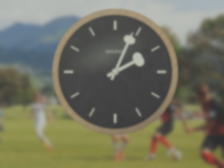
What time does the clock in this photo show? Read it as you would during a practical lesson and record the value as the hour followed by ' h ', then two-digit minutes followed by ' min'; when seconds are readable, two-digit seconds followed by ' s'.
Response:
2 h 04 min
